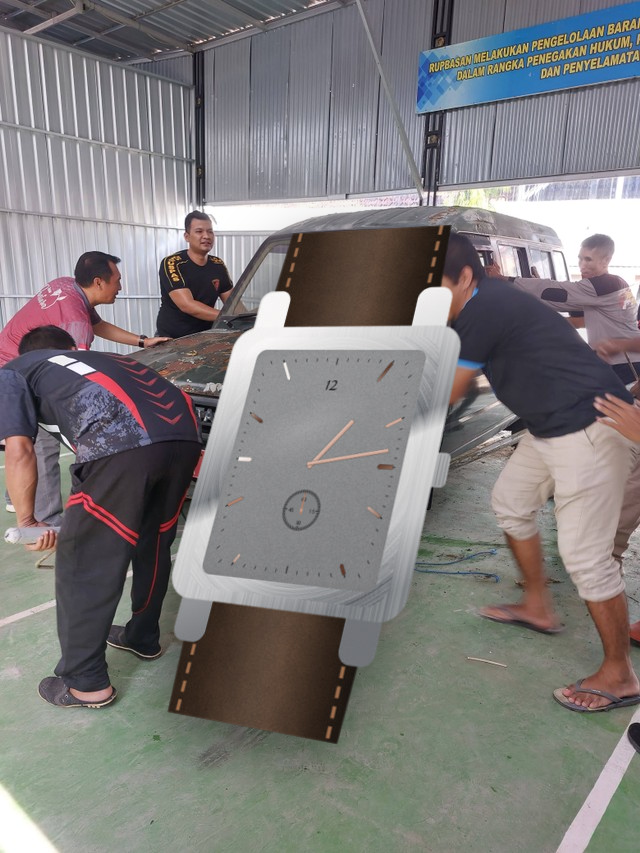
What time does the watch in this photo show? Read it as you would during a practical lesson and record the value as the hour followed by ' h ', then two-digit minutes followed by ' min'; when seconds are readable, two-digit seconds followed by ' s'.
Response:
1 h 13 min
